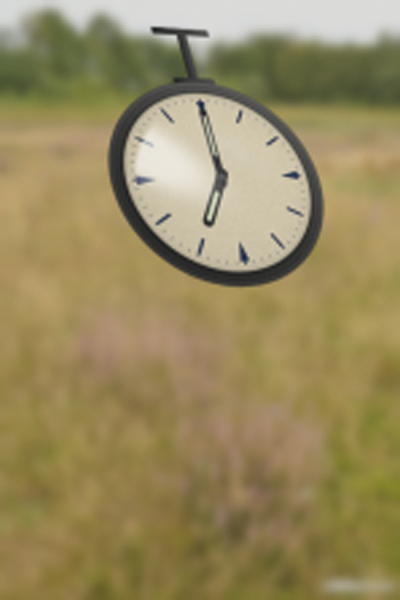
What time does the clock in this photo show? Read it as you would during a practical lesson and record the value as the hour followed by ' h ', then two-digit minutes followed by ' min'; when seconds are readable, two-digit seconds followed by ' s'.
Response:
7 h 00 min
